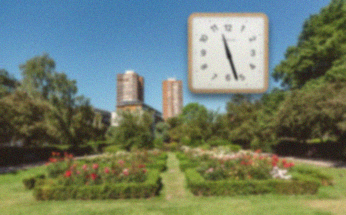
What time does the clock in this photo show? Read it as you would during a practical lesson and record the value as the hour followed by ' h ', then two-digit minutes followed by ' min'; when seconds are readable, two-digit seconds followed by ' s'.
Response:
11 h 27 min
